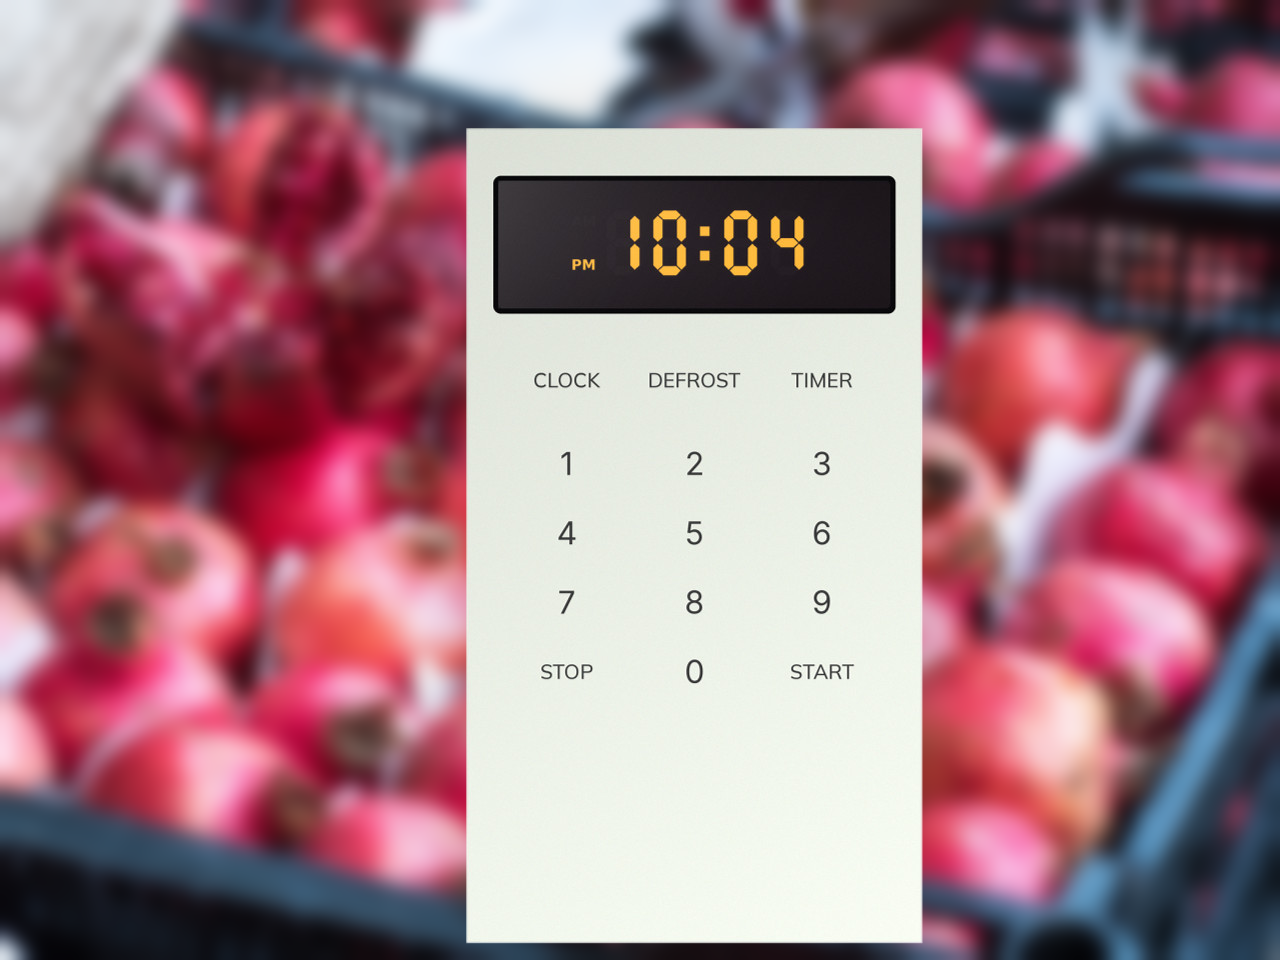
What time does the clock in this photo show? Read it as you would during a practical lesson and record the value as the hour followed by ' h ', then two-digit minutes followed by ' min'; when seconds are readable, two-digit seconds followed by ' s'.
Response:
10 h 04 min
